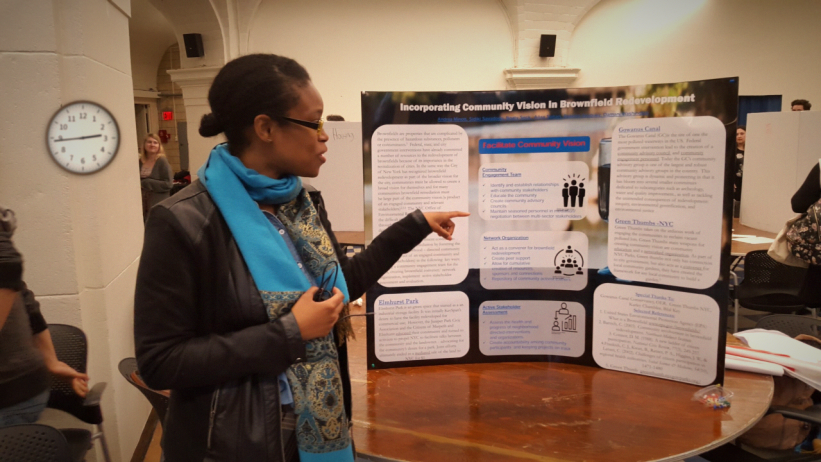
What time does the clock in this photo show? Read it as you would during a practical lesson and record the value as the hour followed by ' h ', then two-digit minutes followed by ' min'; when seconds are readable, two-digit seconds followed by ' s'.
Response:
2 h 44 min
